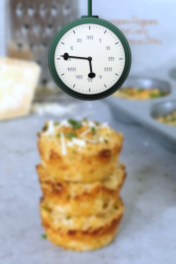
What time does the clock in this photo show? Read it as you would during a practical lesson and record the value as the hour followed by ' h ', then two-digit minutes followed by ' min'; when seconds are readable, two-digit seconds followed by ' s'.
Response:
5 h 46 min
